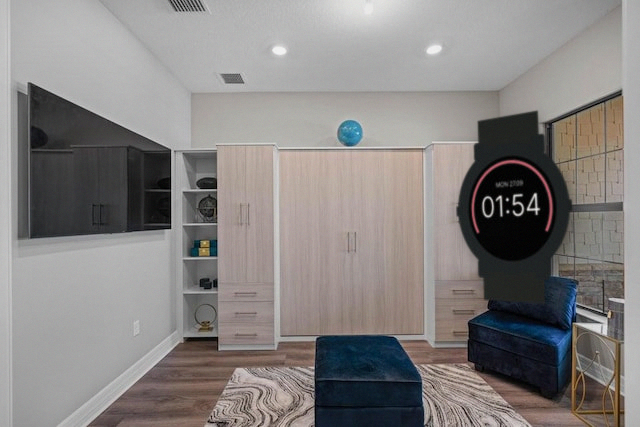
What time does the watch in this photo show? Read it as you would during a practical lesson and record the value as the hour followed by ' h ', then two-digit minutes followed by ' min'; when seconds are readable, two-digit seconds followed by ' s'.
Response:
1 h 54 min
